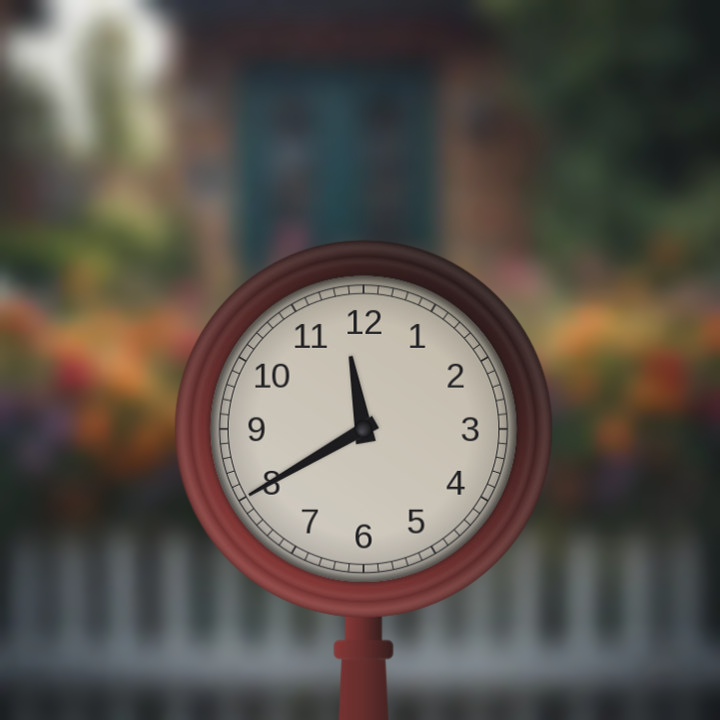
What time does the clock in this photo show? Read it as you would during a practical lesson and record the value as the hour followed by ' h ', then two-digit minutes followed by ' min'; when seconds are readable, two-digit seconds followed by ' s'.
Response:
11 h 40 min
